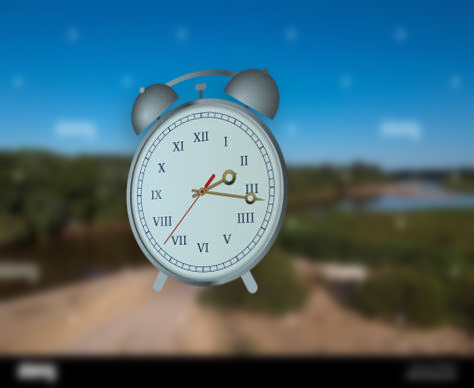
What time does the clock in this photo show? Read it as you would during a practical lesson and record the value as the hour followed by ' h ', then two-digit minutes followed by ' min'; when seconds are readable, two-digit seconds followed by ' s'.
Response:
2 h 16 min 37 s
